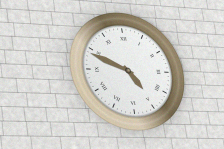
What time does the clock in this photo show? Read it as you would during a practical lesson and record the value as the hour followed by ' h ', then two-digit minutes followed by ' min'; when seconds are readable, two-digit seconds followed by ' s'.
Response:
4 h 49 min
